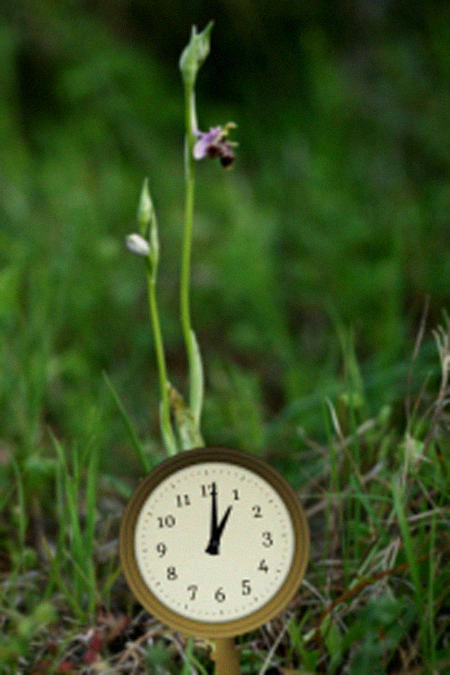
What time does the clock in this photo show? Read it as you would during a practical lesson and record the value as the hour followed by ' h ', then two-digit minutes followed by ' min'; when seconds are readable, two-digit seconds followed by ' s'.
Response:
1 h 01 min
